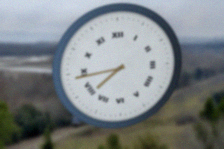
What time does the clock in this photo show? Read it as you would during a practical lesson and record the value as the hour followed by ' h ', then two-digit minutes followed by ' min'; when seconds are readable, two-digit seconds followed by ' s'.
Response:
7 h 44 min
